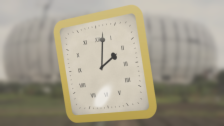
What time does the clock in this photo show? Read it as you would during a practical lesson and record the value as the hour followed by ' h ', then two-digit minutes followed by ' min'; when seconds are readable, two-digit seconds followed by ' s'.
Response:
2 h 02 min
